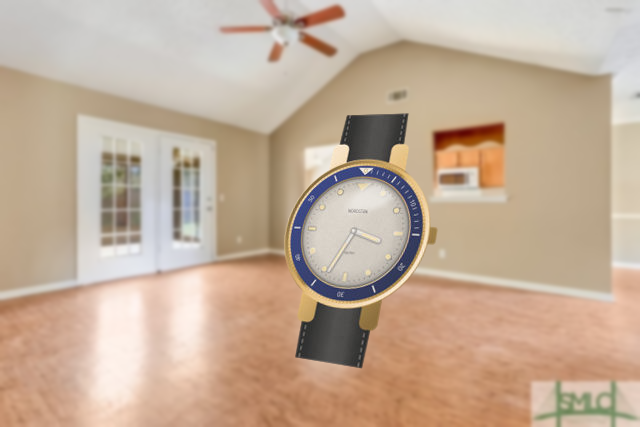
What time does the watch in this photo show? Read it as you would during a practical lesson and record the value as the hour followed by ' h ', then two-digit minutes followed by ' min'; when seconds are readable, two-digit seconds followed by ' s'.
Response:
3 h 34 min
